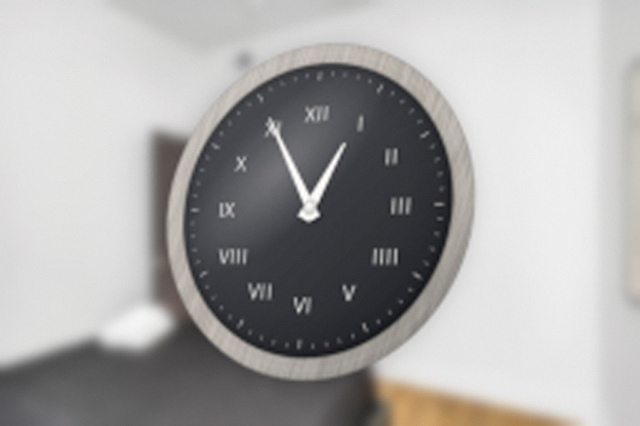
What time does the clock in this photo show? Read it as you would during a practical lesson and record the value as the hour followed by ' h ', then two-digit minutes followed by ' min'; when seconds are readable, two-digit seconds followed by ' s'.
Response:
12 h 55 min
